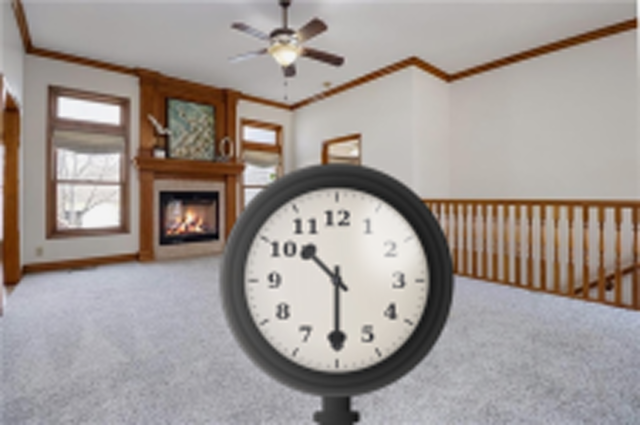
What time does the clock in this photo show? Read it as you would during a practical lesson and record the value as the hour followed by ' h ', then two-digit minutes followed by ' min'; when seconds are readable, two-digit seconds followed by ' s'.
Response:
10 h 30 min
